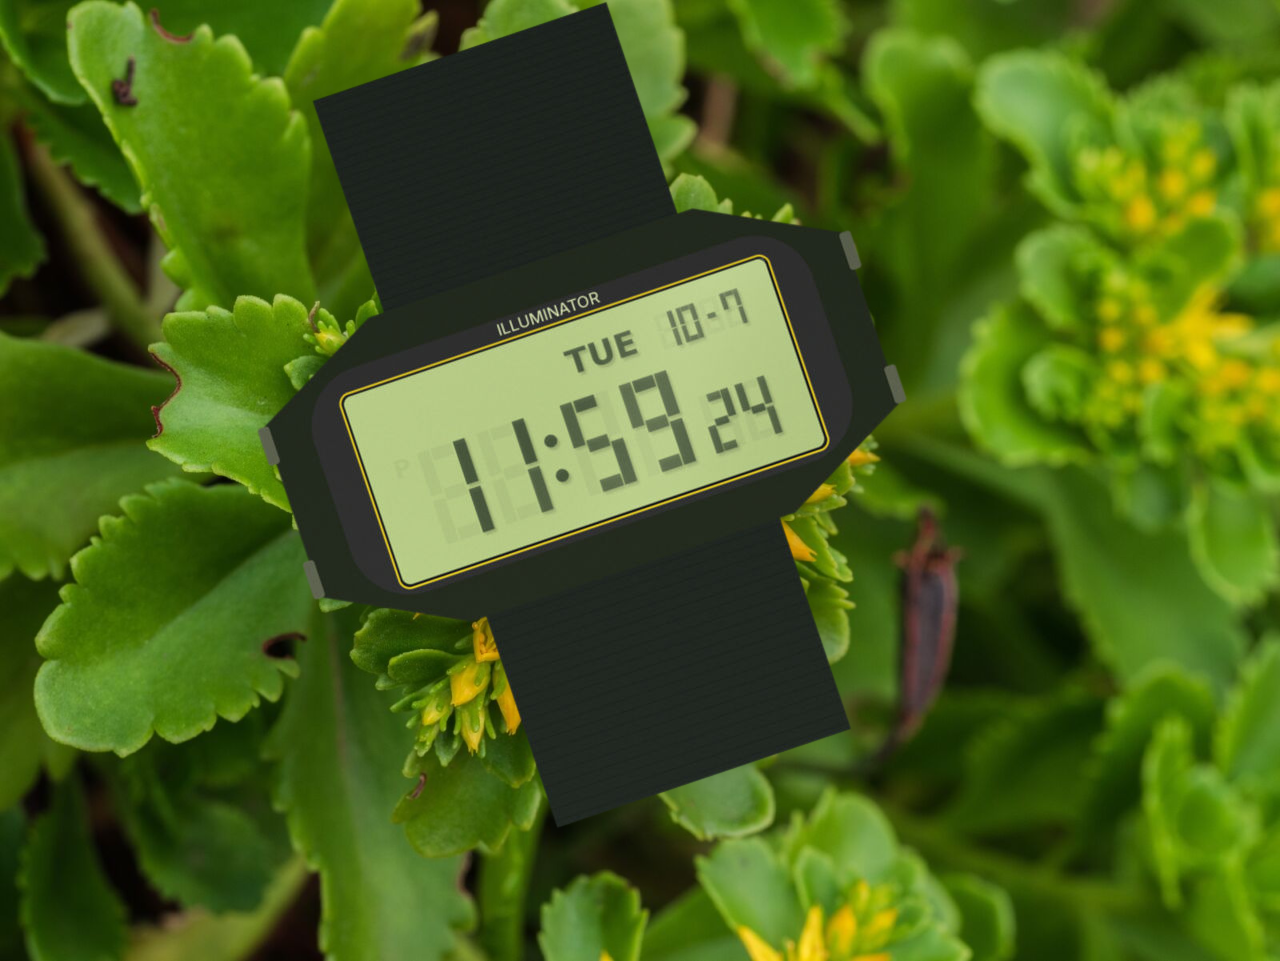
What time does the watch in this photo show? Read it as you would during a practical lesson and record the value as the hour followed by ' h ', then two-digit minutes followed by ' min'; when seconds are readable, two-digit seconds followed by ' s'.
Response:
11 h 59 min 24 s
